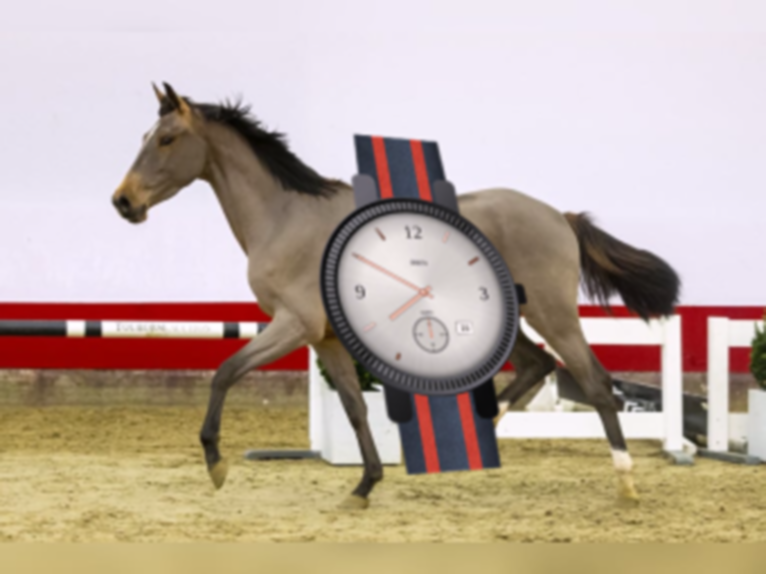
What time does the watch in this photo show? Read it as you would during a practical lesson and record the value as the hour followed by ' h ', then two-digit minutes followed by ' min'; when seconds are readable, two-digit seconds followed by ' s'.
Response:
7 h 50 min
